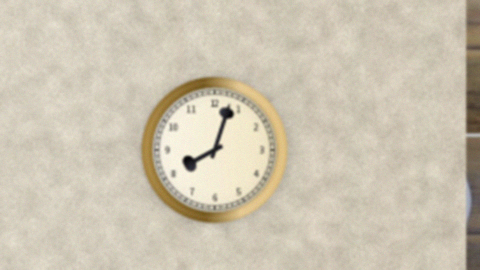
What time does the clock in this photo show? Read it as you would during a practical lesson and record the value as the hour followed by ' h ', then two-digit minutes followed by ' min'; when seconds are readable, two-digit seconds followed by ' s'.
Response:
8 h 03 min
